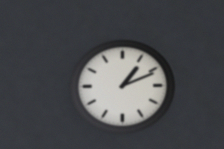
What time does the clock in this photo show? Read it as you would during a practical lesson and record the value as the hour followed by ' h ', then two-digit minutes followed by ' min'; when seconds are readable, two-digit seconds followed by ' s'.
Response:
1 h 11 min
